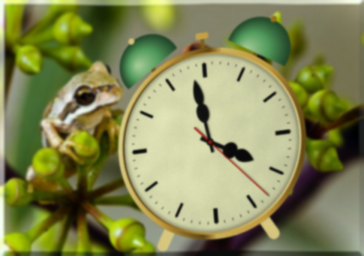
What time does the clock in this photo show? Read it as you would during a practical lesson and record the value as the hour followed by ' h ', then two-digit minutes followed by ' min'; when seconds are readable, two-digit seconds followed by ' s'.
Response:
3 h 58 min 23 s
